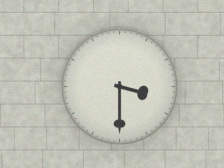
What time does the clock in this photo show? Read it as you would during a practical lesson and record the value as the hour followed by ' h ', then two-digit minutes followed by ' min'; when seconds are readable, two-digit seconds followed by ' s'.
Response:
3 h 30 min
